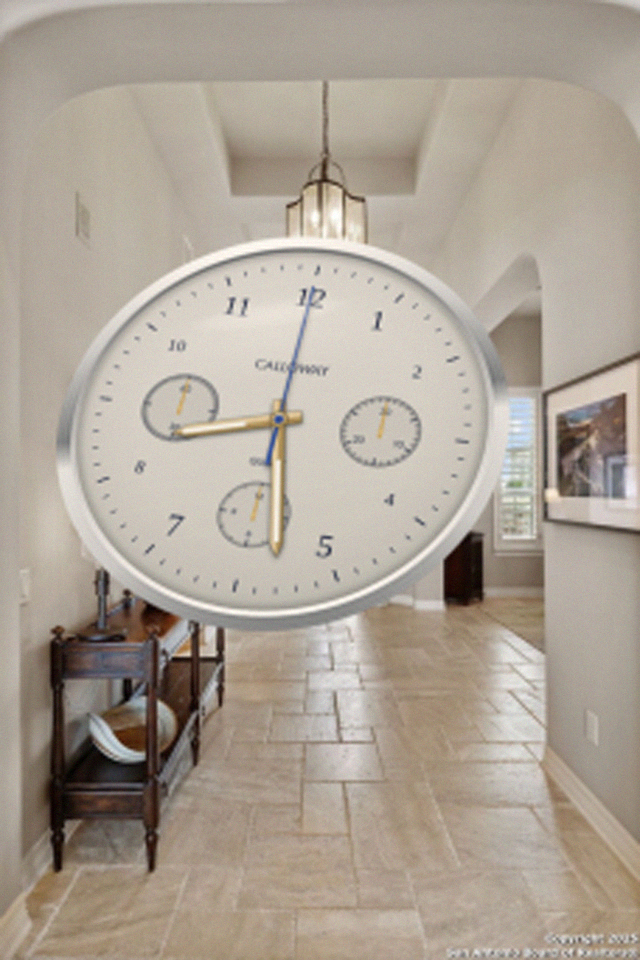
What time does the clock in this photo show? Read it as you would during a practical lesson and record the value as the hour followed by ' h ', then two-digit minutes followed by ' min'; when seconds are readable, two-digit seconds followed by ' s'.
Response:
8 h 28 min
